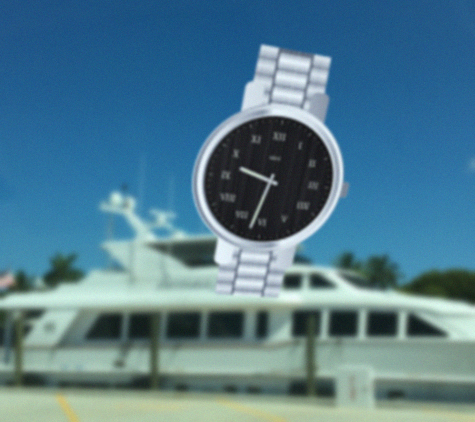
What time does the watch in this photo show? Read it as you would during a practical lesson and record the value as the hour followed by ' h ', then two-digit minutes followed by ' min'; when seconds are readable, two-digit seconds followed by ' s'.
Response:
9 h 32 min
